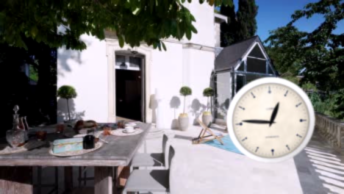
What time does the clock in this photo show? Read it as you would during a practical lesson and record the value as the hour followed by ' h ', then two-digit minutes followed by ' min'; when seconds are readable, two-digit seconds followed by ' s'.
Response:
12 h 46 min
